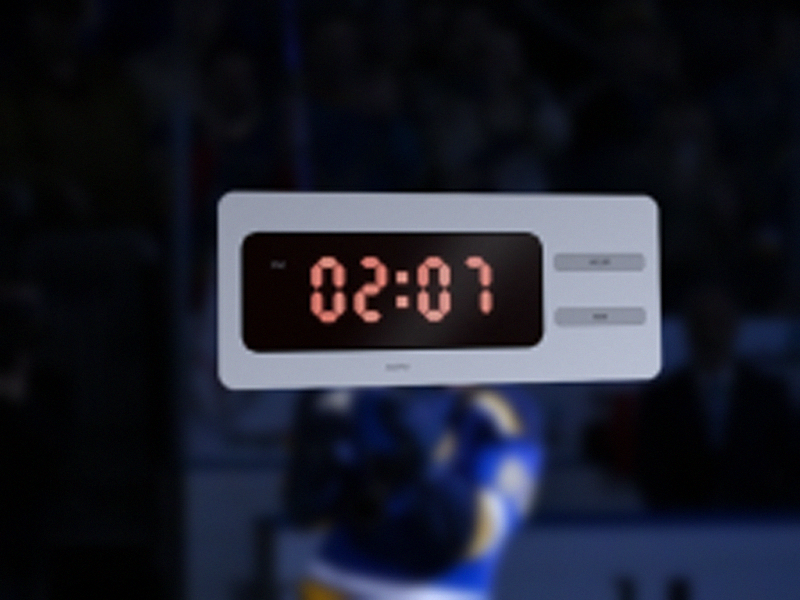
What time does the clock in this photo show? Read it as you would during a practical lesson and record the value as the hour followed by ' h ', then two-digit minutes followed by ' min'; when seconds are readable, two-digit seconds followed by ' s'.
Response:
2 h 07 min
